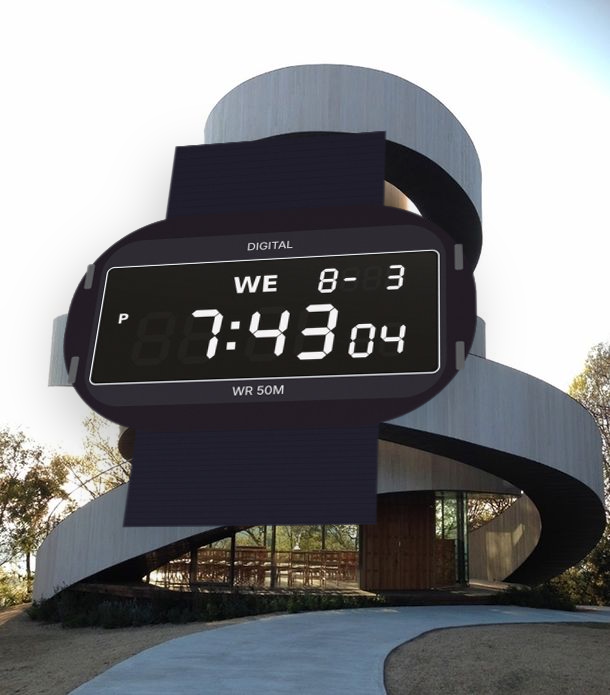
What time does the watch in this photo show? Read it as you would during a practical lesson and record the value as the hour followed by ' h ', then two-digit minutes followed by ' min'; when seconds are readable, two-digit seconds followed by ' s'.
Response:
7 h 43 min 04 s
